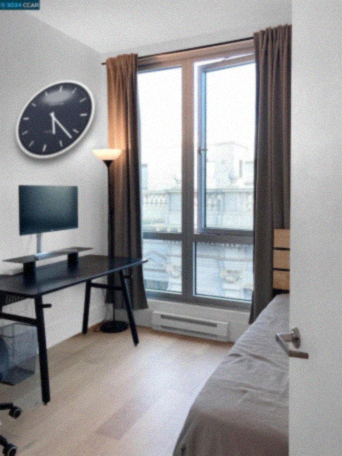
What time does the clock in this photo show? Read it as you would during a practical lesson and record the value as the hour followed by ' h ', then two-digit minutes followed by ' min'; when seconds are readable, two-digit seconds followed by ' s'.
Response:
5 h 22 min
